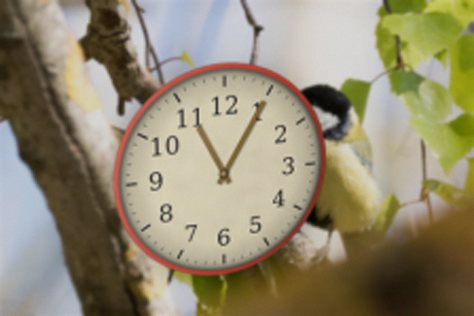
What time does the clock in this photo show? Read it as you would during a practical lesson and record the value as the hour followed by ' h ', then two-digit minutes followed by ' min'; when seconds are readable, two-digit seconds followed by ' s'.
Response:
11 h 05 min
